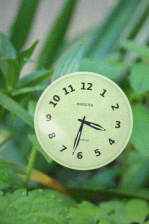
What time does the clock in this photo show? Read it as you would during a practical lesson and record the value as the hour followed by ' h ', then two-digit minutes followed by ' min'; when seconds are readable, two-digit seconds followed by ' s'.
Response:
3 h 32 min
